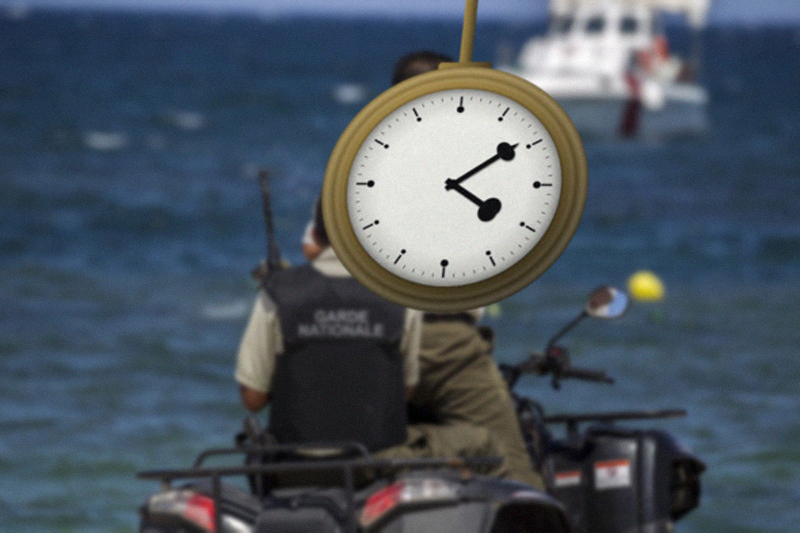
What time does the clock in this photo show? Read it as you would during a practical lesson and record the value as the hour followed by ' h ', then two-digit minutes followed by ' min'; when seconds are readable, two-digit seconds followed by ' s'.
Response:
4 h 09 min
